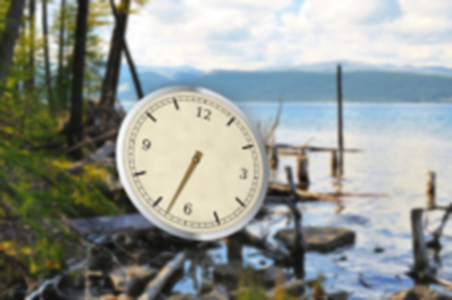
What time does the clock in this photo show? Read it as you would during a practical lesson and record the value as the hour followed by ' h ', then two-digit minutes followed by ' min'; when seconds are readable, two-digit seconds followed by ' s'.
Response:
6 h 33 min
